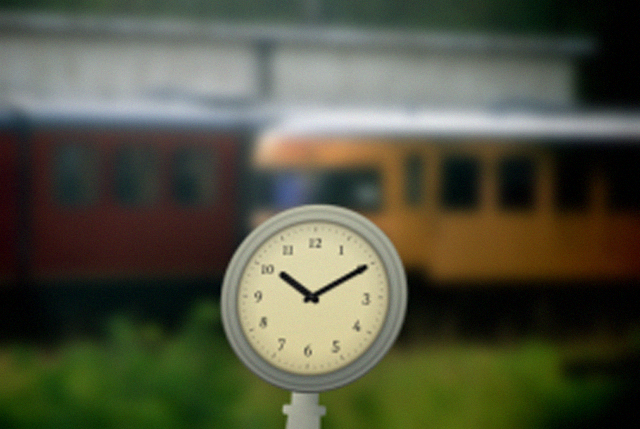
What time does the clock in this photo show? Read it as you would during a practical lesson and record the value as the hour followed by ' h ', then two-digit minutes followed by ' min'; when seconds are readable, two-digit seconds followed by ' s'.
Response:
10 h 10 min
